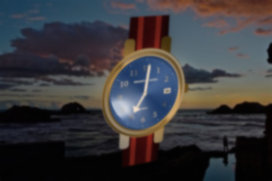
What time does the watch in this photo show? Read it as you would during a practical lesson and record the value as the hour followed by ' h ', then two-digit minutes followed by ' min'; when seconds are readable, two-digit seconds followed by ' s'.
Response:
7 h 01 min
